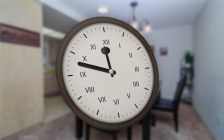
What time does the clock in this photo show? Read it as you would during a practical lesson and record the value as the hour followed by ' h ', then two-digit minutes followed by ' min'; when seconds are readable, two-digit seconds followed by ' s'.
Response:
11 h 48 min
